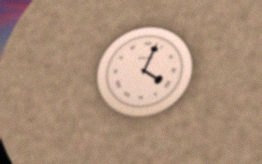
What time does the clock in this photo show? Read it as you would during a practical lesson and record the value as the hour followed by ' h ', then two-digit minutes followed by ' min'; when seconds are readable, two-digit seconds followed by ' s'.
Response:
4 h 03 min
